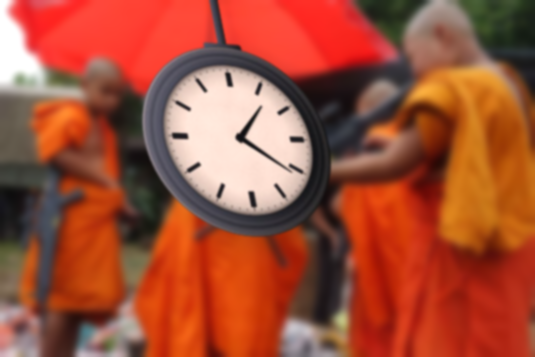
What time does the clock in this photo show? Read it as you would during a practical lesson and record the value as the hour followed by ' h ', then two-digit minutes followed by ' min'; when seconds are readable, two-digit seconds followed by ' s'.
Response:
1 h 21 min
